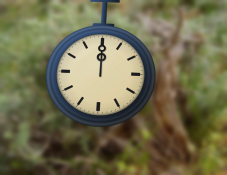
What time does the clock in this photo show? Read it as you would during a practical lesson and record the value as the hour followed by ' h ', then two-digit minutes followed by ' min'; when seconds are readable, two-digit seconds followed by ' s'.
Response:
12 h 00 min
